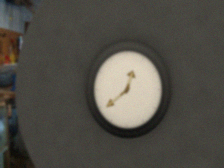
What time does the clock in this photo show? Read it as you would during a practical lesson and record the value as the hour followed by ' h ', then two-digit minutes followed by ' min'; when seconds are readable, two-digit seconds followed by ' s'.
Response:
12 h 39 min
